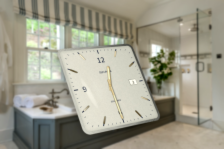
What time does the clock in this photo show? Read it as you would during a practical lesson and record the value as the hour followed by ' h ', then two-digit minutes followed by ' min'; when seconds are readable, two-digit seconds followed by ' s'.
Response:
12 h 30 min
